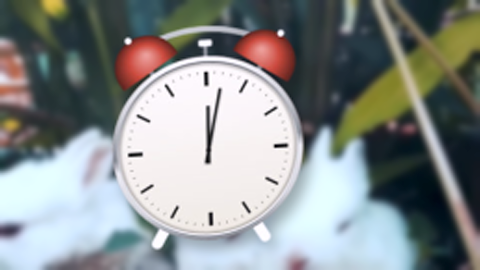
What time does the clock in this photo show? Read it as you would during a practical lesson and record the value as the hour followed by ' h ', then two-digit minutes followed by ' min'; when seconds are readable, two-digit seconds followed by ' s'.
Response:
12 h 02 min
